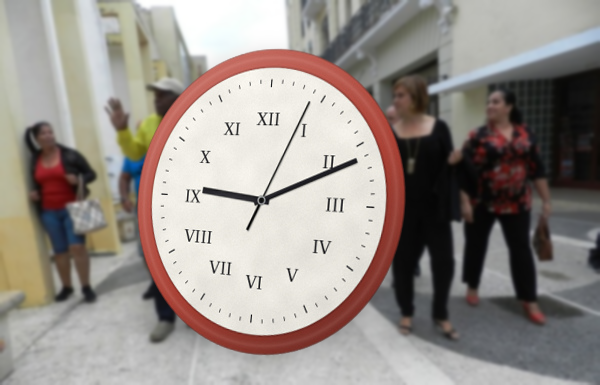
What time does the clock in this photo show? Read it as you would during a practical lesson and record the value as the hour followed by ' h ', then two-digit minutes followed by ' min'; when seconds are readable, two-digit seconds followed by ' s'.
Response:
9 h 11 min 04 s
